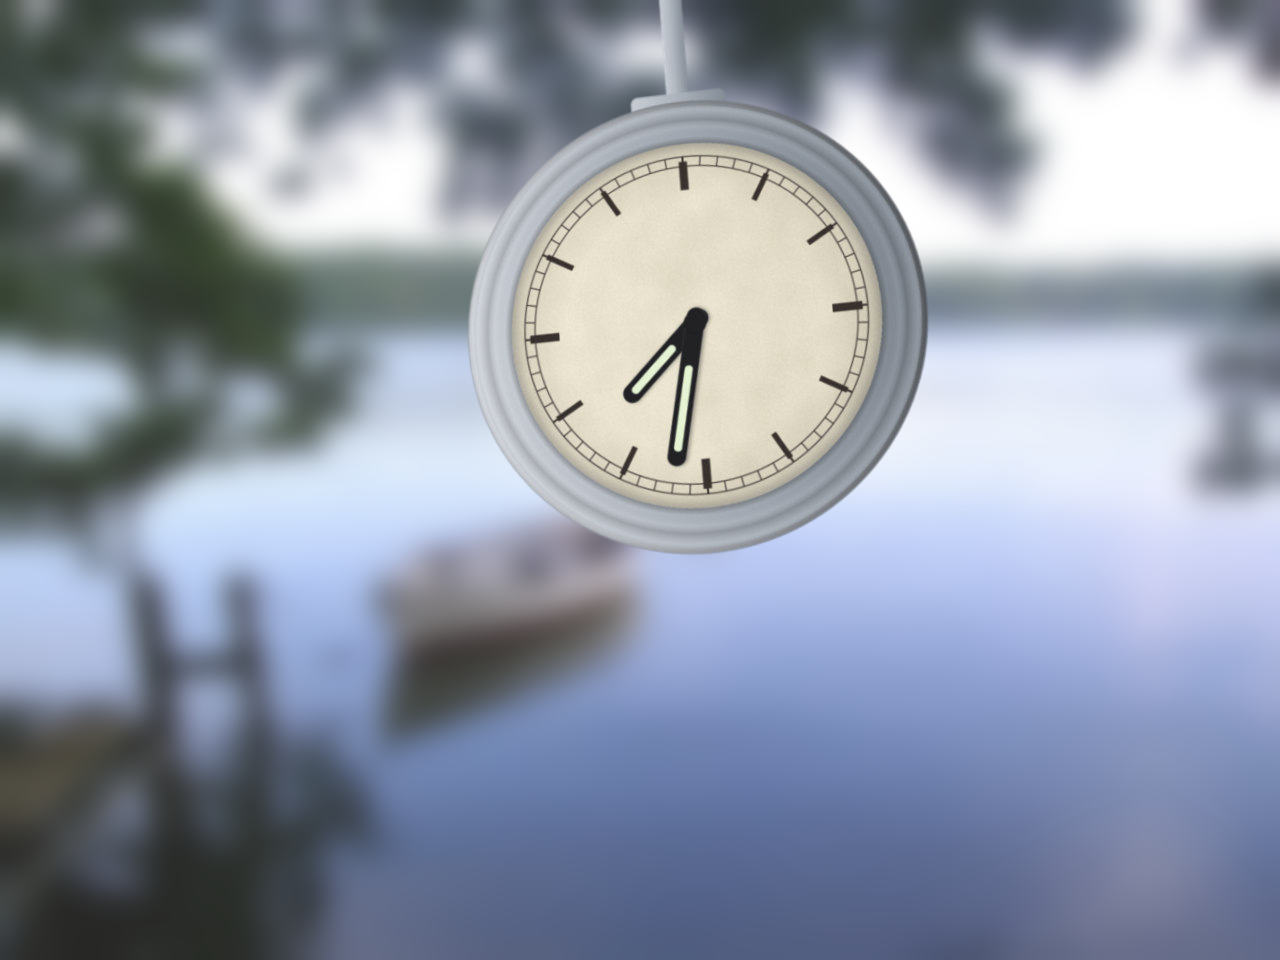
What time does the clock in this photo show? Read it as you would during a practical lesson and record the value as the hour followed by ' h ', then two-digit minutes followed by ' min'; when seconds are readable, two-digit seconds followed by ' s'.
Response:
7 h 32 min
